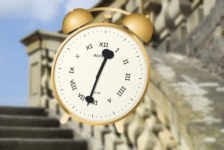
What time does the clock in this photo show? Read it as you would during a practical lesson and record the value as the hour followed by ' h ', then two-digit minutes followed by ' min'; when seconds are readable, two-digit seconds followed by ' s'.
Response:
12 h 32 min
